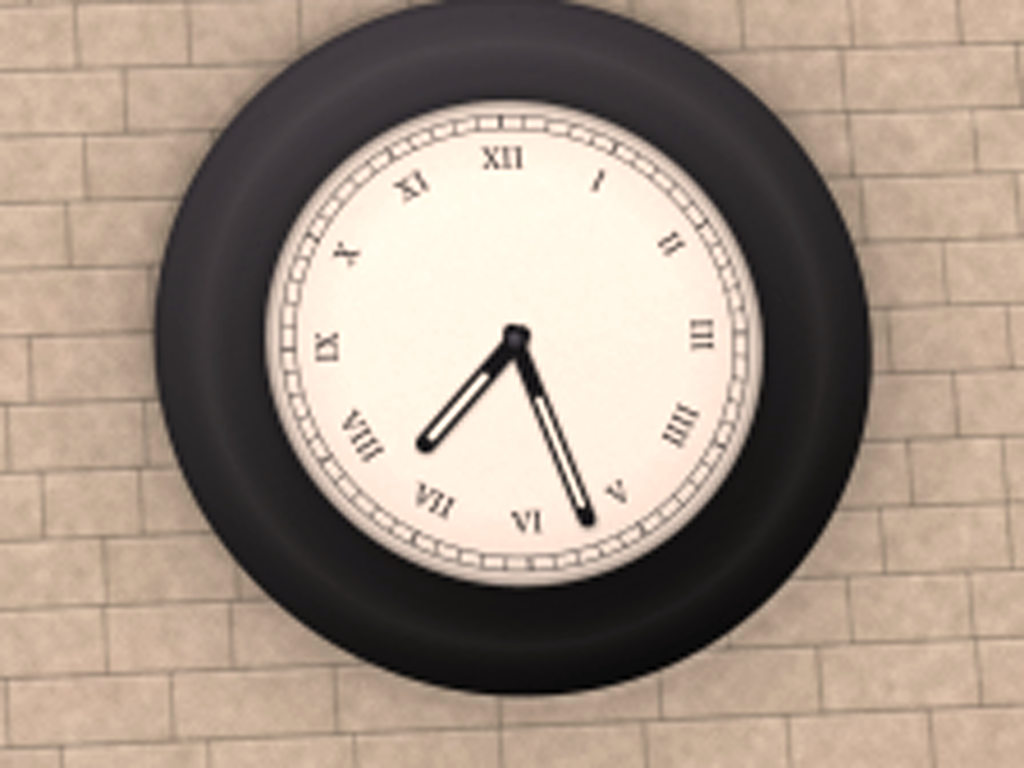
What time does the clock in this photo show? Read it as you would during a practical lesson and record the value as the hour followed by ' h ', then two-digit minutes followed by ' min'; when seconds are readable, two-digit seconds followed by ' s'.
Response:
7 h 27 min
